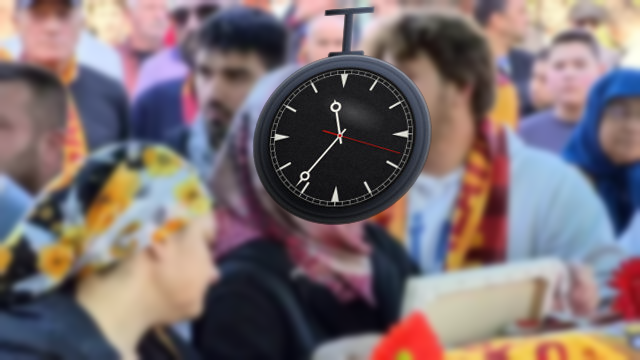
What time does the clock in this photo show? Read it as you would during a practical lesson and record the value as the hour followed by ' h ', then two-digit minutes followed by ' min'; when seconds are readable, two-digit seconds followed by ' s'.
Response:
11 h 36 min 18 s
